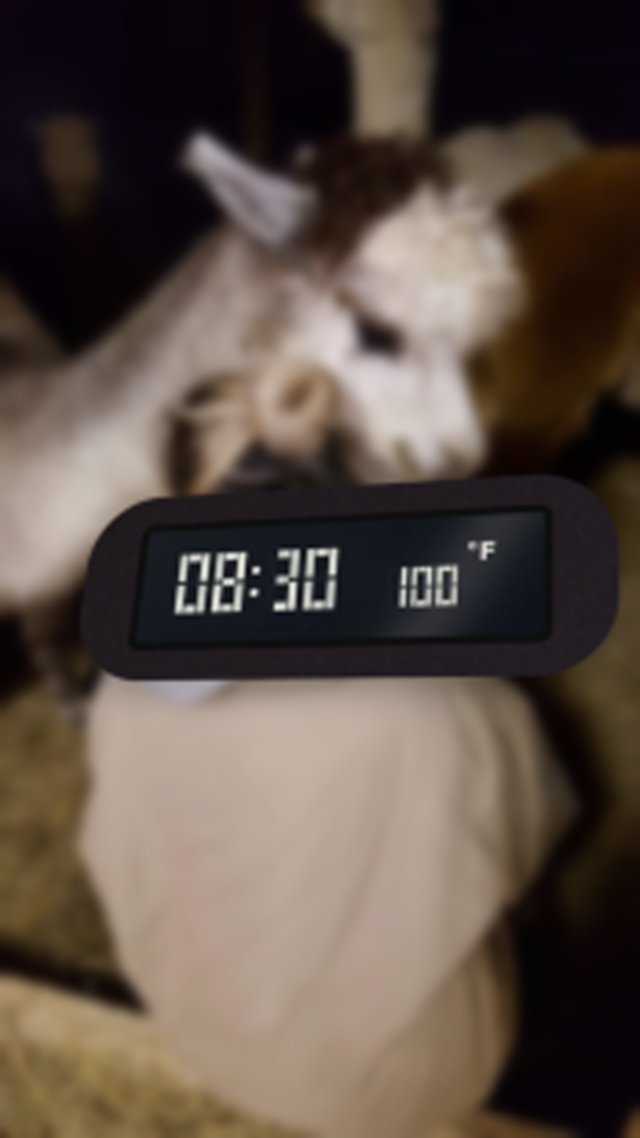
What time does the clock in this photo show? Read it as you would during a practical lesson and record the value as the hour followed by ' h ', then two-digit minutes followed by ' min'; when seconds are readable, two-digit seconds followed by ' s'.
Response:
8 h 30 min
